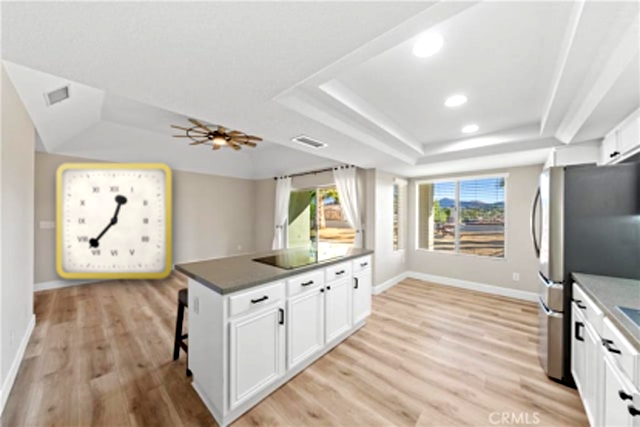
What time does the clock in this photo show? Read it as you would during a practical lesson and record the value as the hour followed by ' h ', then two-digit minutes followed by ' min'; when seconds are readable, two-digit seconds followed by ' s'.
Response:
12 h 37 min
